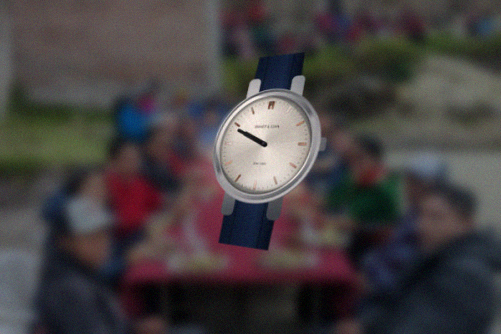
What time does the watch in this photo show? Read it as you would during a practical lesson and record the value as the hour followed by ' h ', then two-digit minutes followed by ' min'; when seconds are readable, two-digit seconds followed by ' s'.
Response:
9 h 49 min
